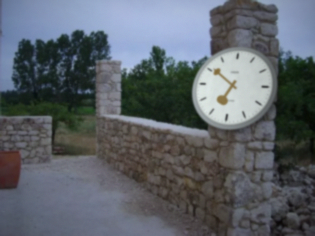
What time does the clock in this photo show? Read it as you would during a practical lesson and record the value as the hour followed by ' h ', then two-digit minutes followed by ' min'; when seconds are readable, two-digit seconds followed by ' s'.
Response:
6 h 51 min
